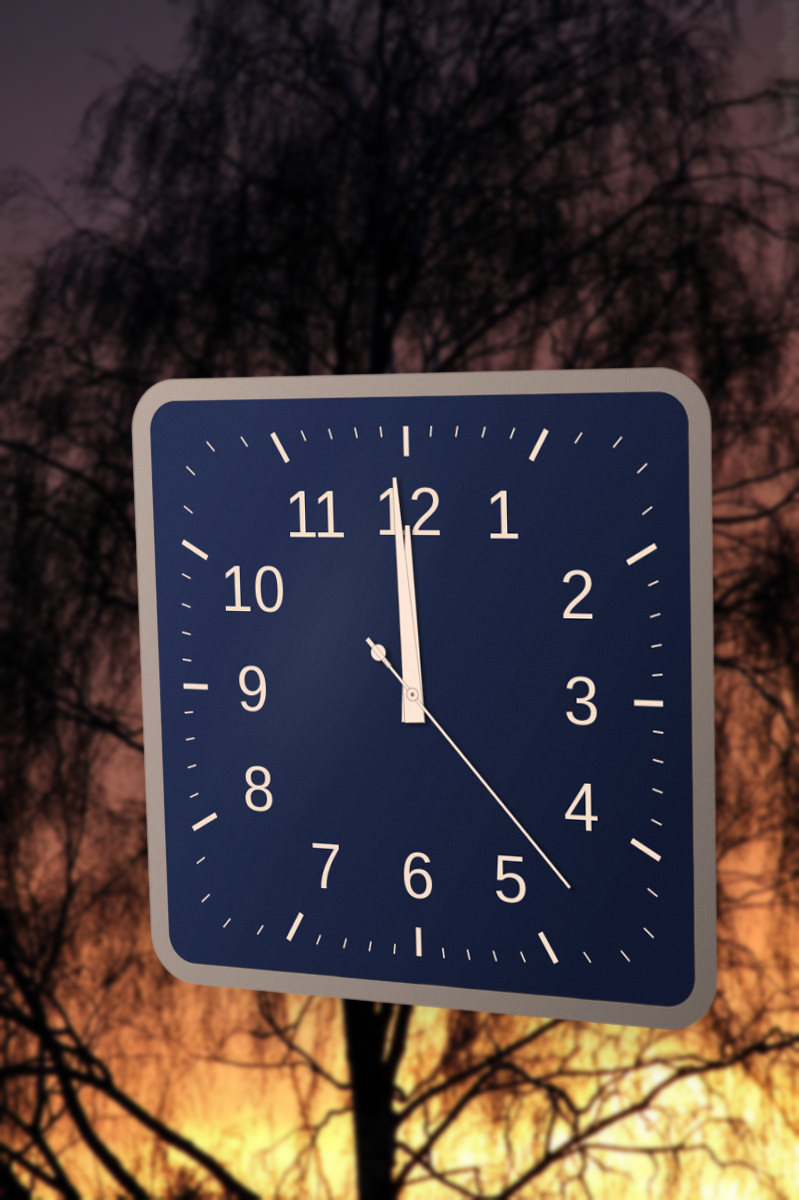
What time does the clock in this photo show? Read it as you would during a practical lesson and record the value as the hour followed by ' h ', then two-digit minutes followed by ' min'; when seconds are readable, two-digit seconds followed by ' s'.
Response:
11 h 59 min 23 s
